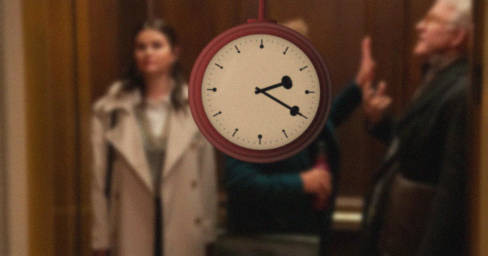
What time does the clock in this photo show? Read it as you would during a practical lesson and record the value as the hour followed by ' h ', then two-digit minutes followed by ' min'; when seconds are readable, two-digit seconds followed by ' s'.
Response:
2 h 20 min
